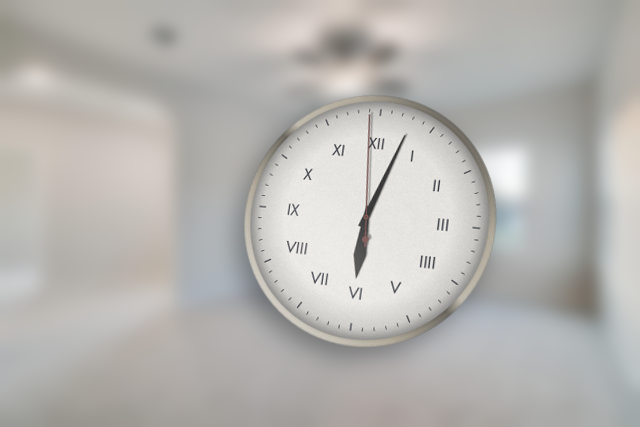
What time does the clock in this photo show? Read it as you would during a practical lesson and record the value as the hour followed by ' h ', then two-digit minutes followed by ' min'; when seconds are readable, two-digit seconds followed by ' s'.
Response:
6 h 02 min 59 s
